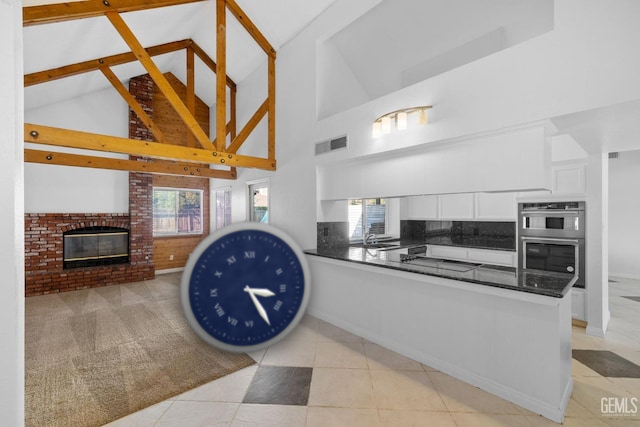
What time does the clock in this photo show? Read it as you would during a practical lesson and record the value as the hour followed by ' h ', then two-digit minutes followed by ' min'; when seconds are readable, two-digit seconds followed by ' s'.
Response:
3 h 25 min
